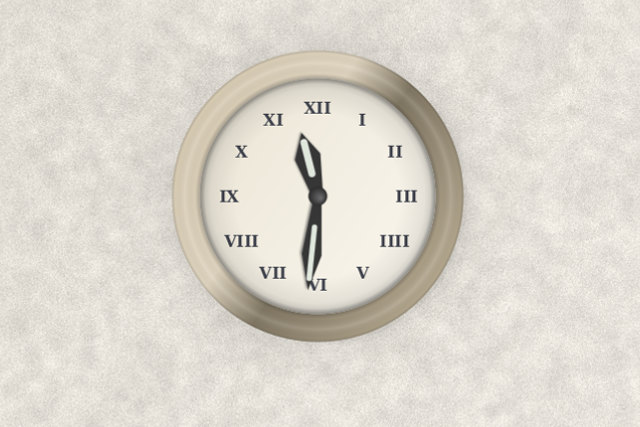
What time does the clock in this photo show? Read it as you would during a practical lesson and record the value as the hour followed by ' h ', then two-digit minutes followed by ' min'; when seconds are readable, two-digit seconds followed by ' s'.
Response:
11 h 31 min
